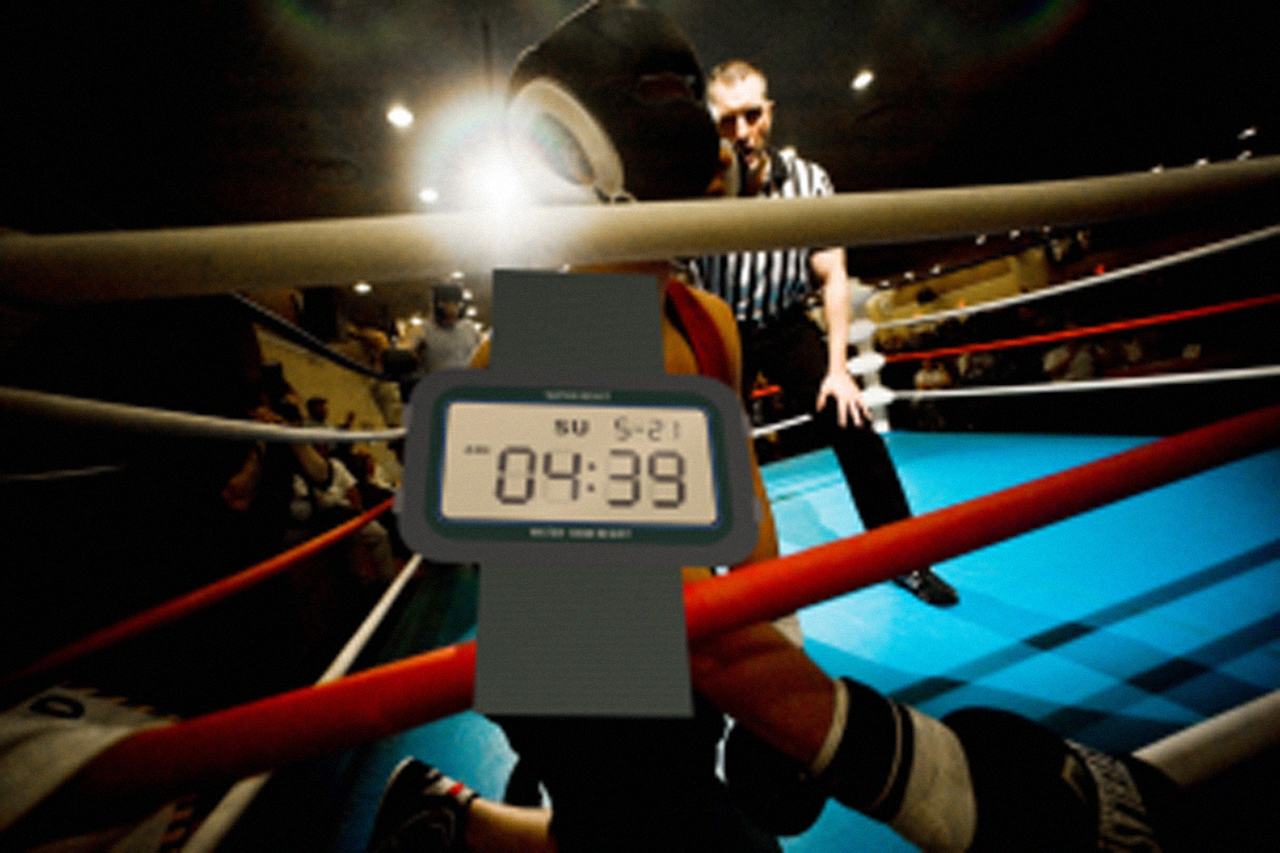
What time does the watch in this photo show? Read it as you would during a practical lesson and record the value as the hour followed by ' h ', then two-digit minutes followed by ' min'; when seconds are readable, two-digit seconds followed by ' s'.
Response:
4 h 39 min
